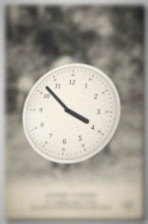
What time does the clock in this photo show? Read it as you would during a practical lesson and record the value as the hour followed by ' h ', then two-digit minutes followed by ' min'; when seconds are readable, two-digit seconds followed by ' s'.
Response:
3 h 52 min
